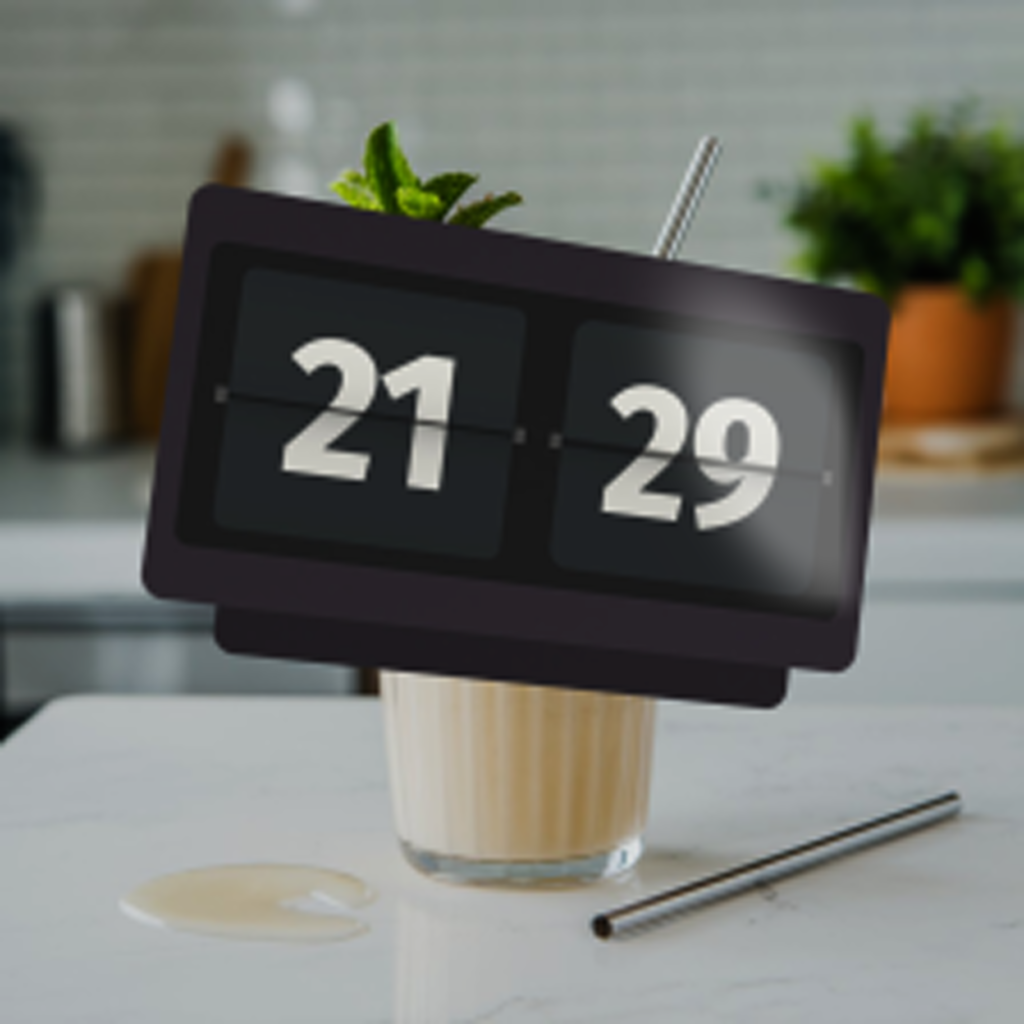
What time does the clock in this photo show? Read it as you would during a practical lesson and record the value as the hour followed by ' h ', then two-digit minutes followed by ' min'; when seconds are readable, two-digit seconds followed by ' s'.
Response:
21 h 29 min
